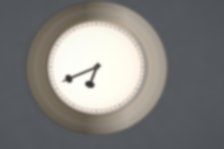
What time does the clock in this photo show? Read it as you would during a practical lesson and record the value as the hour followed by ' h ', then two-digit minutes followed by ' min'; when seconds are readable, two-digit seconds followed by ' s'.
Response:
6 h 41 min
